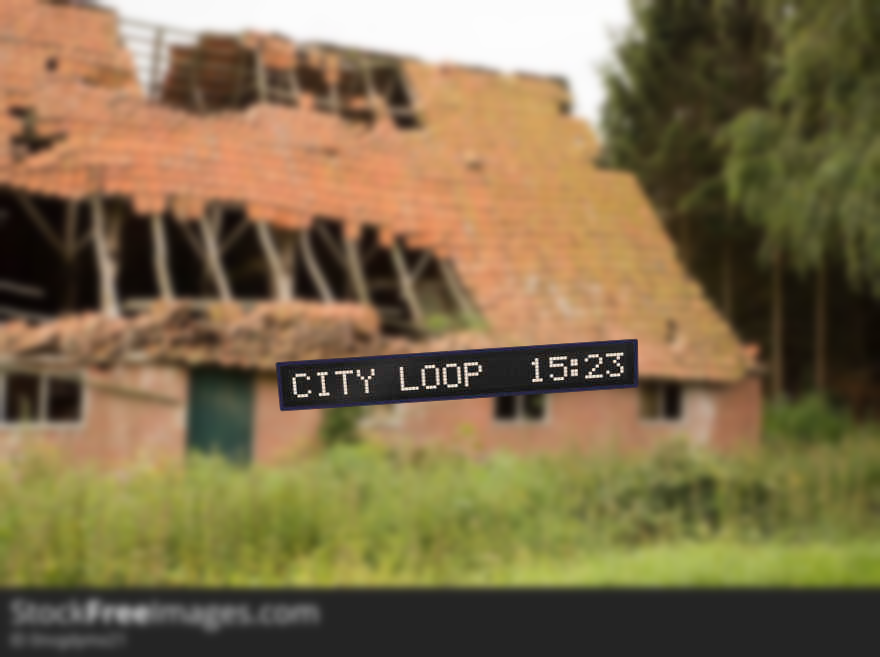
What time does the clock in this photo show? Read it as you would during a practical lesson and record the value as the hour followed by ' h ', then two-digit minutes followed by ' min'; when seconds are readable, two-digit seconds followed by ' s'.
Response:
15 h 23 min
